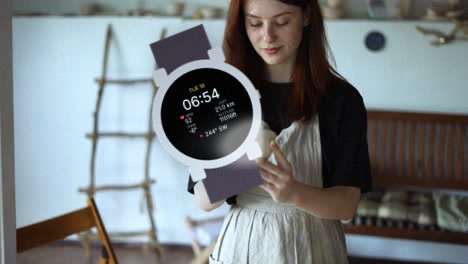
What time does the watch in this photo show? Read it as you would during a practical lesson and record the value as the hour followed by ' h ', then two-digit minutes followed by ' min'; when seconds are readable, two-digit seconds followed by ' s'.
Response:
6 h 54 min
